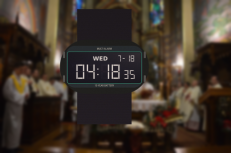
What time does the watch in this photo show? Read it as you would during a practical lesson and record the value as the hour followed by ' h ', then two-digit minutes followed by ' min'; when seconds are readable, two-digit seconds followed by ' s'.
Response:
4 h 18 min 35 s
